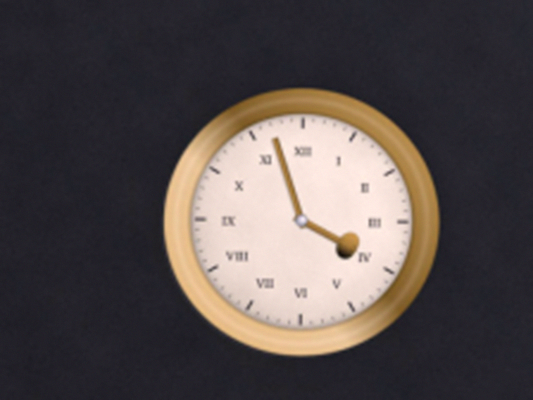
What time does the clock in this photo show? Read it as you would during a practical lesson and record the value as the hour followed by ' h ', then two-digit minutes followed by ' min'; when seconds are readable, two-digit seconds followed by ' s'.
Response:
3 h 57 min
